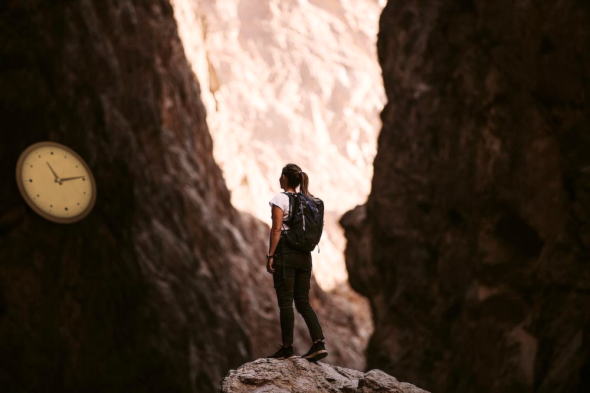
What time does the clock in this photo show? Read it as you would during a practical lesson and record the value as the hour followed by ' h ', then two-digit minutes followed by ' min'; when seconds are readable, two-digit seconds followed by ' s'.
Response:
11 h 14 min
